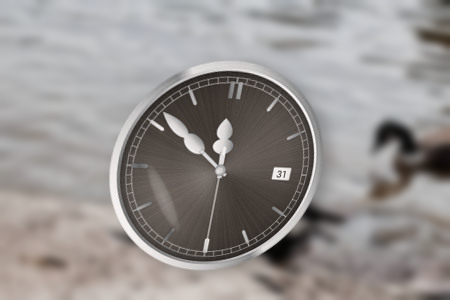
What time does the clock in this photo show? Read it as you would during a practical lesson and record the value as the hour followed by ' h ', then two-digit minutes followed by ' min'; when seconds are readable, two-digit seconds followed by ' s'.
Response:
11 h 51 min 30 s
